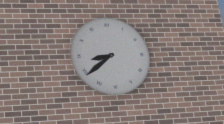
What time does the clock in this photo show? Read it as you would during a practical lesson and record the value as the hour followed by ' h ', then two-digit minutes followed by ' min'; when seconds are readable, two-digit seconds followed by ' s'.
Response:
8 h 39 min
